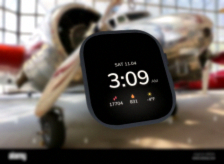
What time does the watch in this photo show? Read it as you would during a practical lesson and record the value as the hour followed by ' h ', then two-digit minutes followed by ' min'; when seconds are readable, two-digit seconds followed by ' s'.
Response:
3 h 09 min
